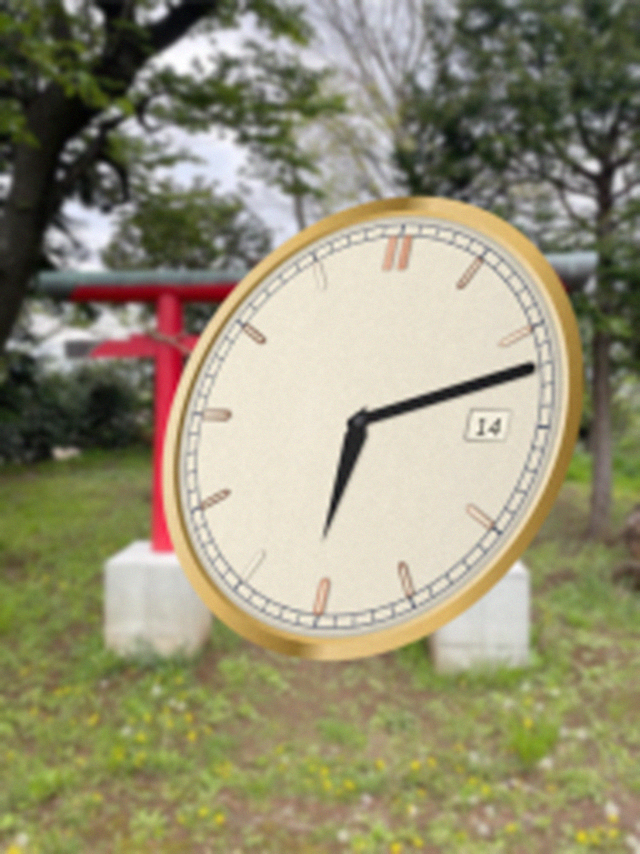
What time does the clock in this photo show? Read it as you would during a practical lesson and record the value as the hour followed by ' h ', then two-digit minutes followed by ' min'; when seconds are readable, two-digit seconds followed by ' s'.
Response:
6 h 12 min
